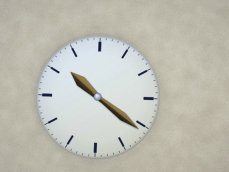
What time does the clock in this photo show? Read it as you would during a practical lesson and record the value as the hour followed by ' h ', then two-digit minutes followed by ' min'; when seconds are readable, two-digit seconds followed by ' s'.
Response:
10 h 21 min
